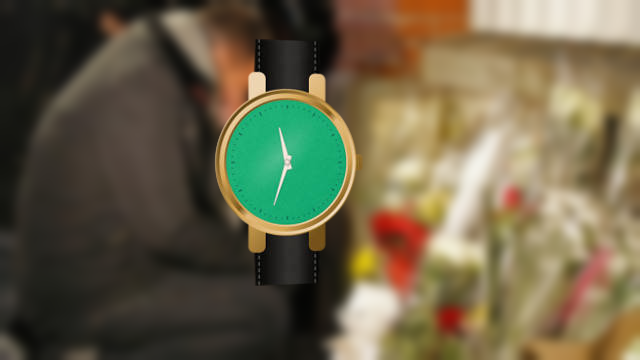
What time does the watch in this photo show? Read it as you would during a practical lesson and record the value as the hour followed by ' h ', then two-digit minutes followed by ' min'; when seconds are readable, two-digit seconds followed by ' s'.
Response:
11 h 33 min
